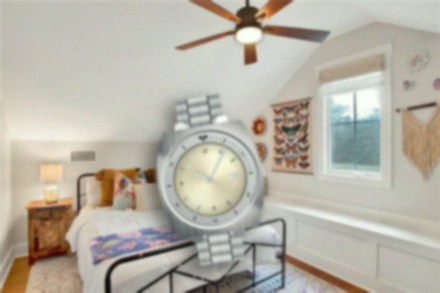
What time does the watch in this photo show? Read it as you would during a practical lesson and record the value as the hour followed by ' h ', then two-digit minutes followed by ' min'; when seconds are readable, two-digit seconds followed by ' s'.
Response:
10 h 06 min
